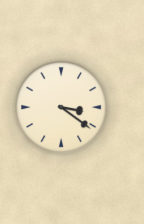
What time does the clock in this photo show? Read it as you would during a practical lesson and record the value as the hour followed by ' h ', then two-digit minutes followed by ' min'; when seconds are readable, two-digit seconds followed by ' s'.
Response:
3 h 21 min
